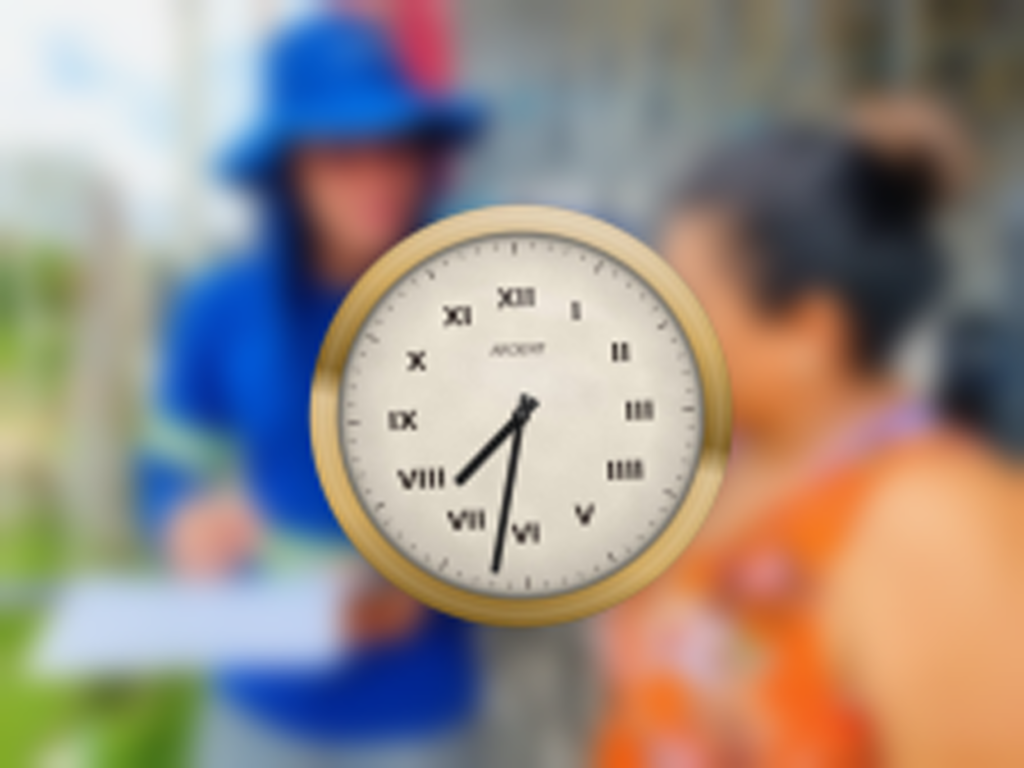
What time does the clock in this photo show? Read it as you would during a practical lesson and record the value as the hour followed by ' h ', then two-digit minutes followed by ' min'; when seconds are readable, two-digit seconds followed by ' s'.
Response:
7 h 32 min
